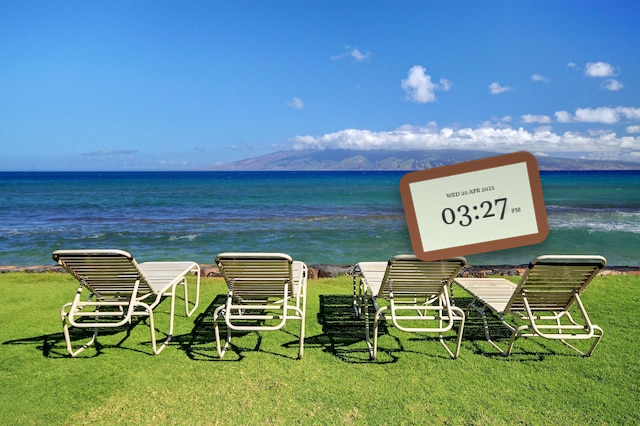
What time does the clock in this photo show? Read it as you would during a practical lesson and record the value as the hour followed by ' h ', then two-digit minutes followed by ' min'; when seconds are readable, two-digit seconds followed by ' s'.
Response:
3 h 27 min
